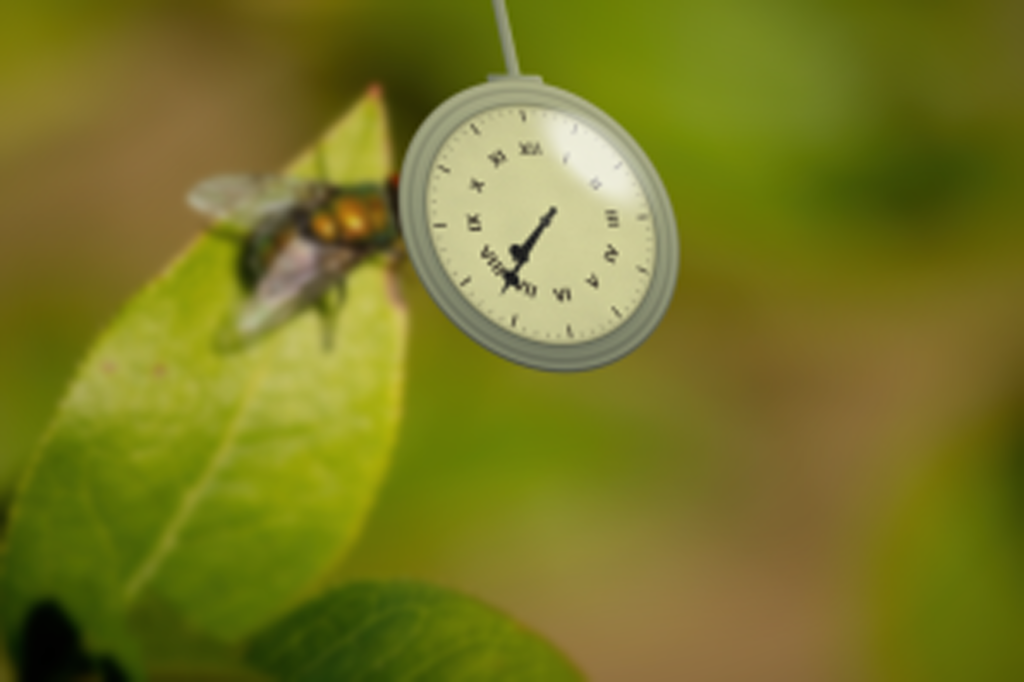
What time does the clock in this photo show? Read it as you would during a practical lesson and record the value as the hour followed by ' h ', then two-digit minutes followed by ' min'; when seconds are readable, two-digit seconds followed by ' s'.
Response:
7 h 37 min
